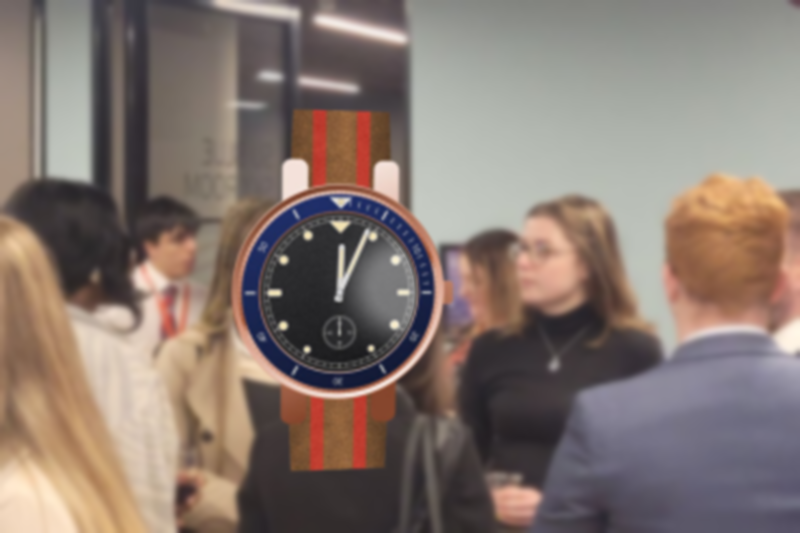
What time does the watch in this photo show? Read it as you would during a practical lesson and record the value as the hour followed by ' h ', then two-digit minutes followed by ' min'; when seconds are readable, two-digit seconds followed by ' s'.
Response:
12 h 04 min
